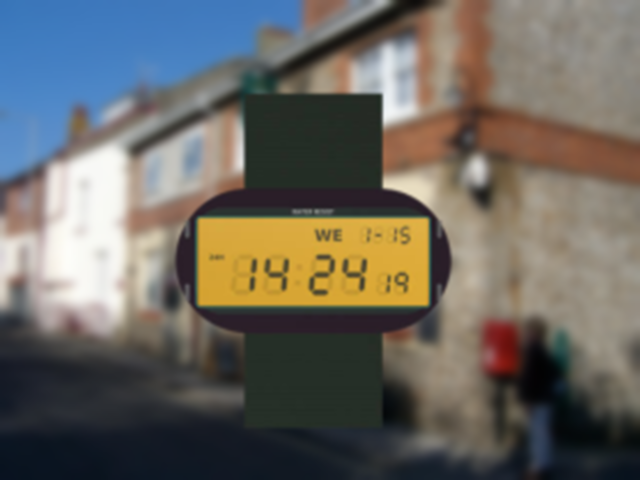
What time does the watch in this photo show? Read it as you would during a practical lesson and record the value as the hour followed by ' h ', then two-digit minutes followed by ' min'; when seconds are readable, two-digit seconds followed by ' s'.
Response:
14 h 24 min 19 s
